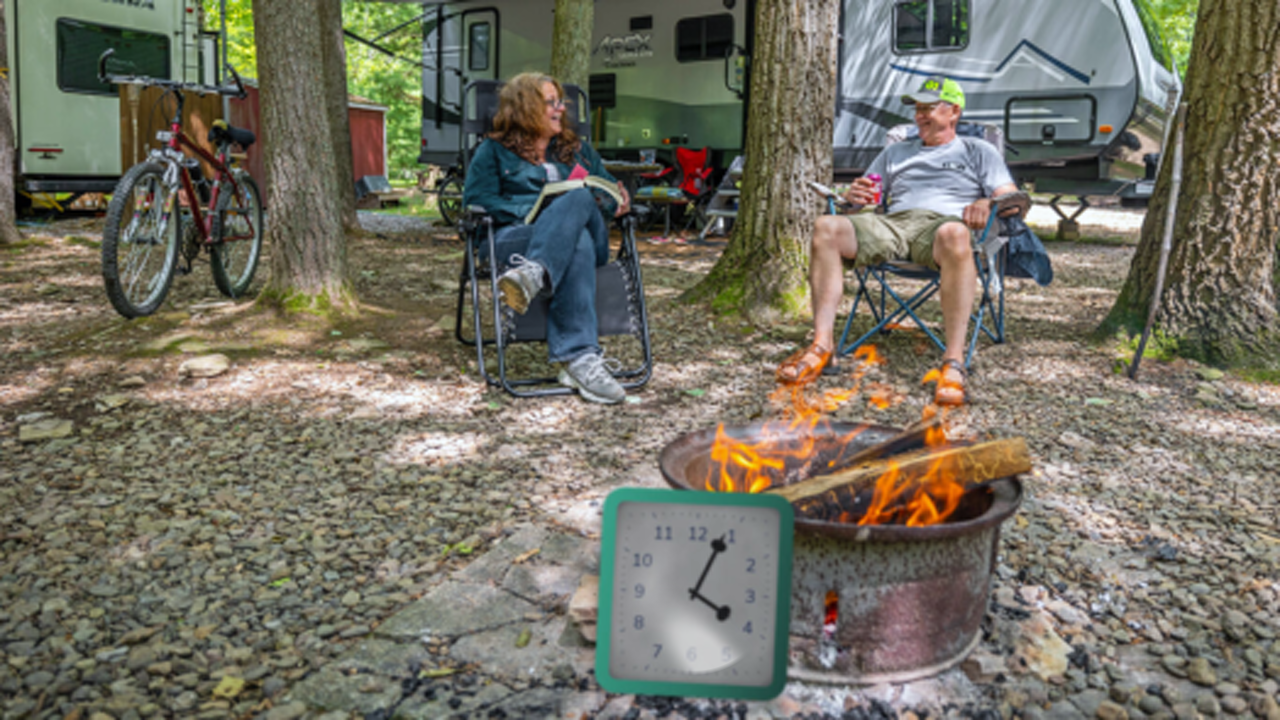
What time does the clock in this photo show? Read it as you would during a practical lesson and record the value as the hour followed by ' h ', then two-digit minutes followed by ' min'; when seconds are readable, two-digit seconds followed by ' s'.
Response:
4 h 04 min
